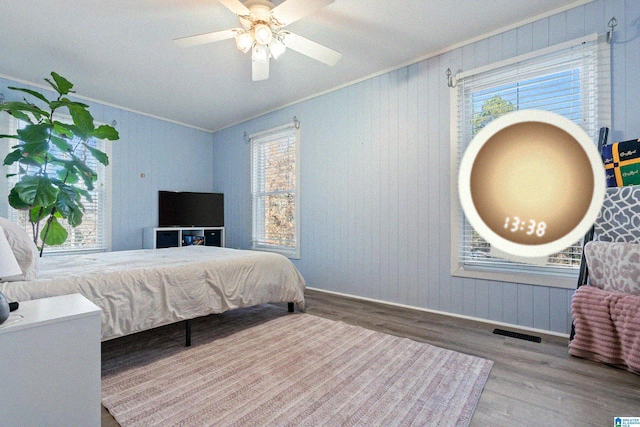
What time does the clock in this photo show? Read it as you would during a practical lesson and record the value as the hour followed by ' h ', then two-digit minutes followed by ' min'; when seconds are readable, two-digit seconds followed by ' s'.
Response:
13 h 38 min
